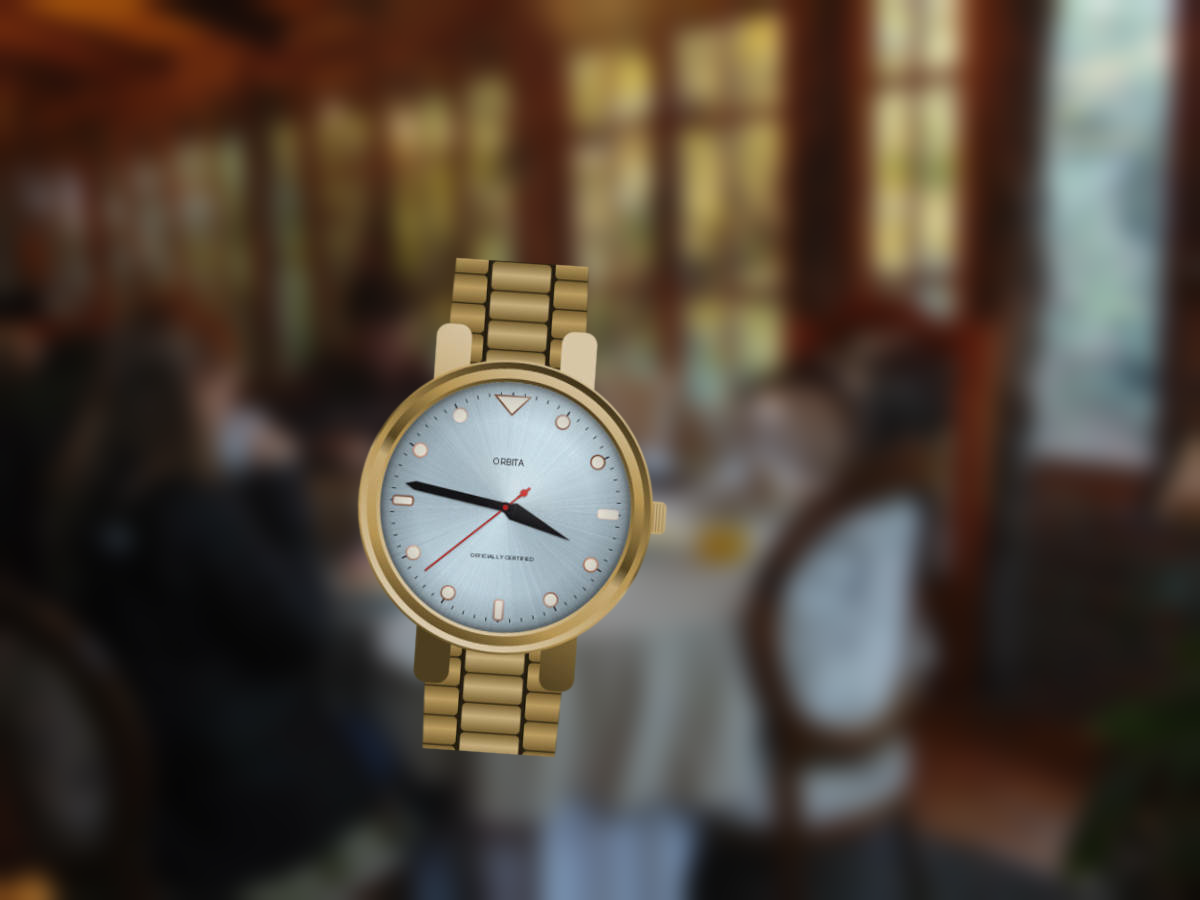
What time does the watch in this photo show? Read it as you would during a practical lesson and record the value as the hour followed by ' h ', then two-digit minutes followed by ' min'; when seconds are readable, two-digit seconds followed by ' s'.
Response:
3 h 46 min 38 s
